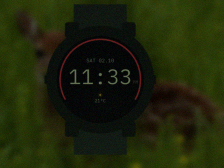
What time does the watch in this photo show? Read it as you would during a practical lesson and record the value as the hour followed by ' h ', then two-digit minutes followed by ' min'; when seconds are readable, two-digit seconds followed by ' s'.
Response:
11 h 33 min
